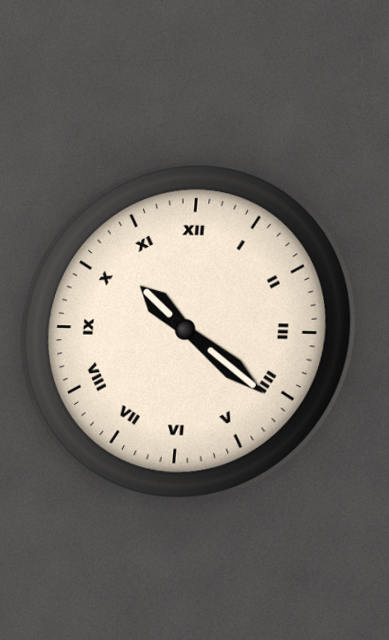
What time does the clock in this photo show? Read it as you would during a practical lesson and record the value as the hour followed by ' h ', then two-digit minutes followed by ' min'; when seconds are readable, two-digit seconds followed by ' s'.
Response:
10 h 21 min
